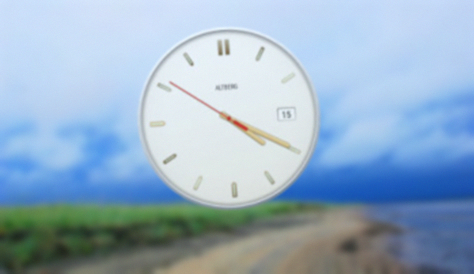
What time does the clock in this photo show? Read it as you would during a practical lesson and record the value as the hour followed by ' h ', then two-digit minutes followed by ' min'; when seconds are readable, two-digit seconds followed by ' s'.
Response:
4 h 19 min 51 s
